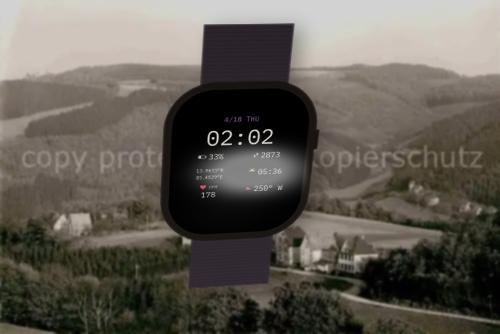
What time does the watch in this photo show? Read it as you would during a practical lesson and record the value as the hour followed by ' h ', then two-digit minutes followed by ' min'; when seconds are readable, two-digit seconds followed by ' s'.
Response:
2 h 02 min
